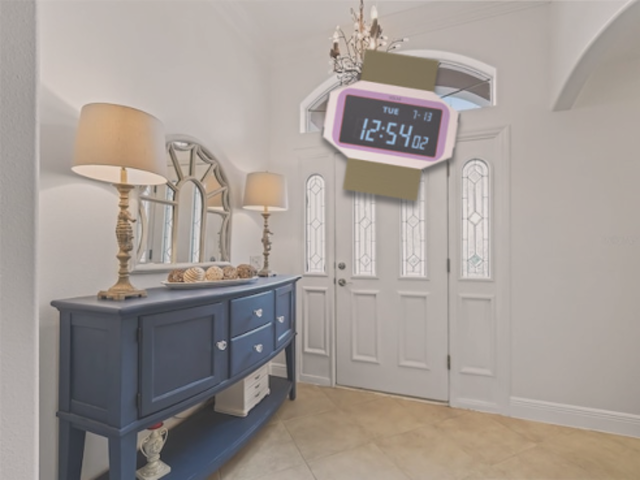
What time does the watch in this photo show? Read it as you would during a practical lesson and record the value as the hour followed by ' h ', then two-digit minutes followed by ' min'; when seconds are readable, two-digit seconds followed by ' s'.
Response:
12 h 54 min 02 s
